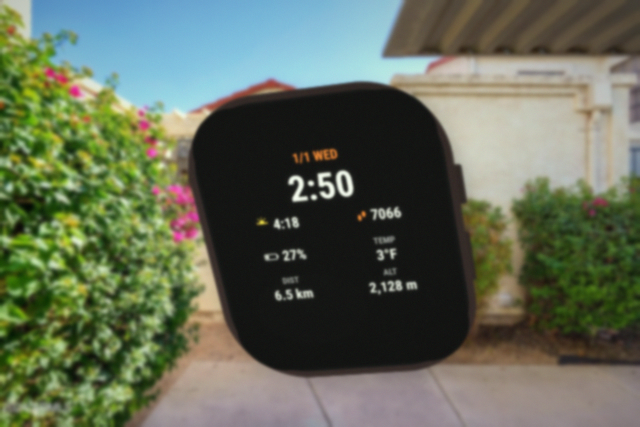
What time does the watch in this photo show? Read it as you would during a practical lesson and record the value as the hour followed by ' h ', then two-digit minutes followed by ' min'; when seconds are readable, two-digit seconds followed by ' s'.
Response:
2 h 50 min
